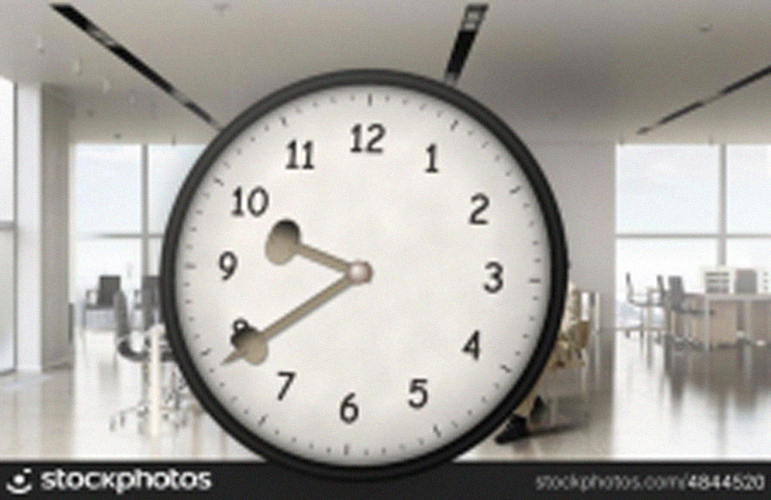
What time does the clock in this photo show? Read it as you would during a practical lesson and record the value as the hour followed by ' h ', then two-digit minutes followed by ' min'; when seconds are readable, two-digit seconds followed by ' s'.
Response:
9 h 39 min
